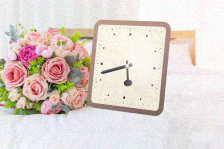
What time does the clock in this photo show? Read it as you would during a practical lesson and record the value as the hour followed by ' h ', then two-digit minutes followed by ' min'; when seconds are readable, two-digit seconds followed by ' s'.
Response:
5 h 42 min
